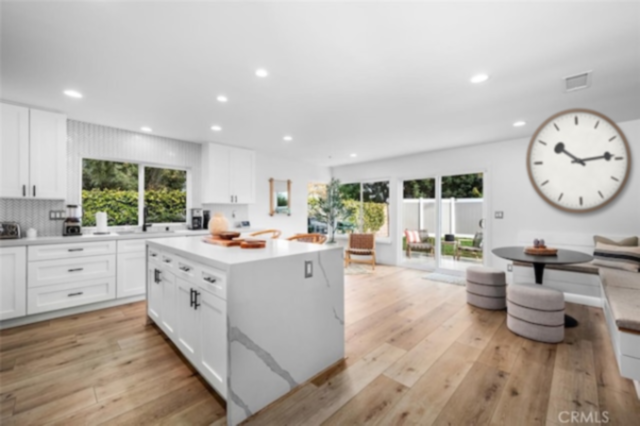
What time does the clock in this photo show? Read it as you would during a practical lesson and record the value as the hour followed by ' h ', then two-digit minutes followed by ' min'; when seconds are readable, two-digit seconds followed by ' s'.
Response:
10 h 14 min
